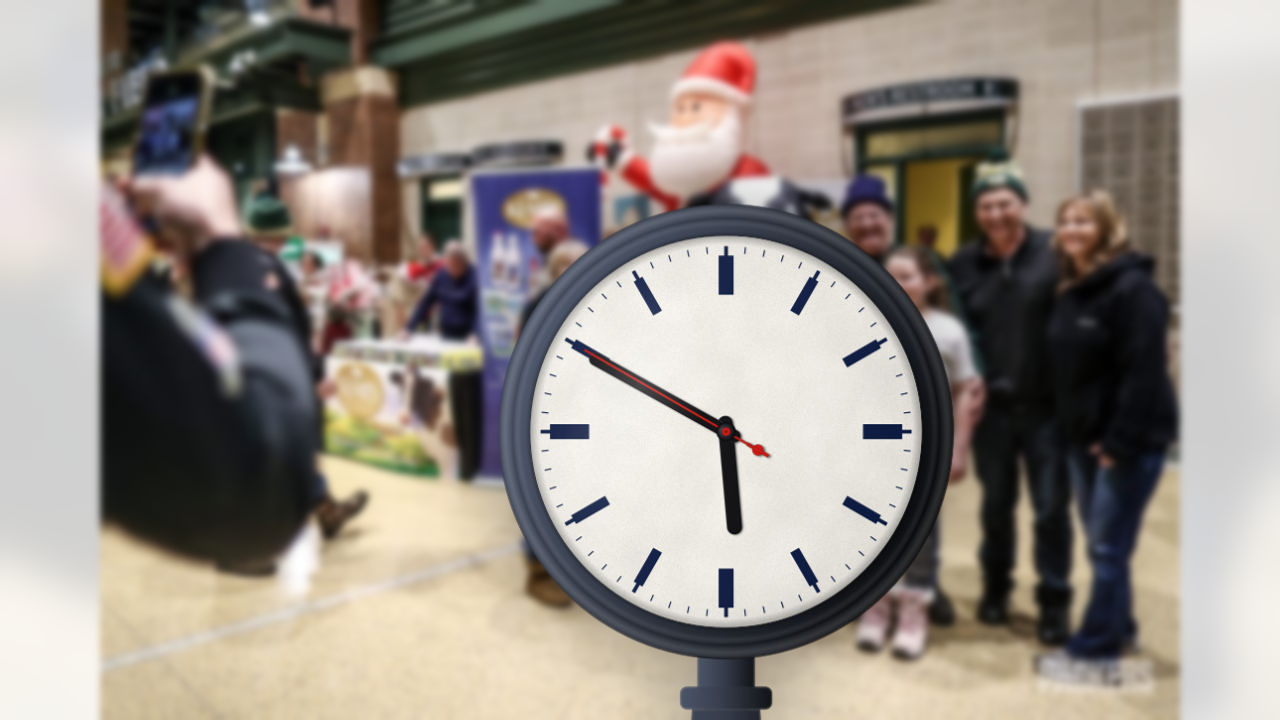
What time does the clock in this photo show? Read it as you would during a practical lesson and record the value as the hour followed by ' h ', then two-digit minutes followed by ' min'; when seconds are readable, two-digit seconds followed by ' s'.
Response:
5 h 49 min 50 s
